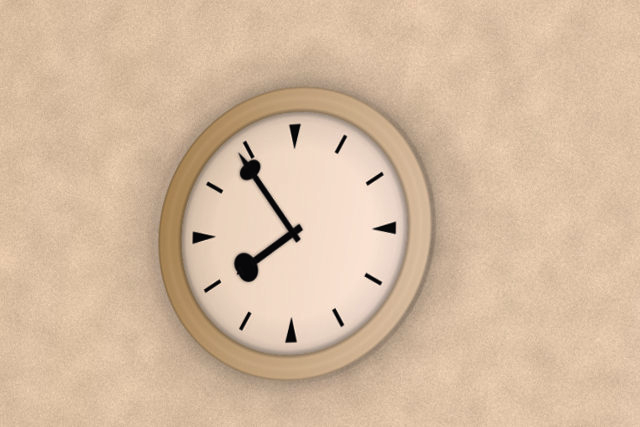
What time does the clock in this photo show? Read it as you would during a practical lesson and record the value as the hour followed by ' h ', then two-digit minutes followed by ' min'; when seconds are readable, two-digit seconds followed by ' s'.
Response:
7 h 54 min
